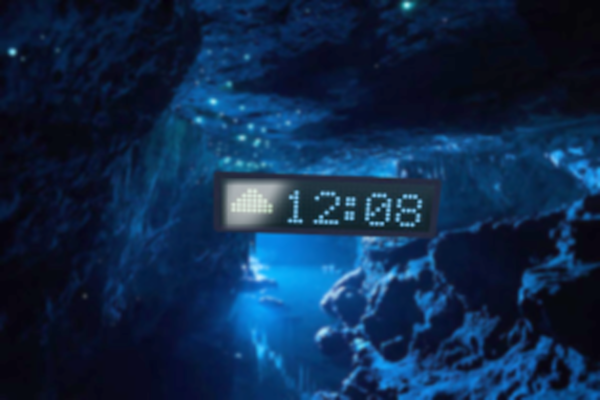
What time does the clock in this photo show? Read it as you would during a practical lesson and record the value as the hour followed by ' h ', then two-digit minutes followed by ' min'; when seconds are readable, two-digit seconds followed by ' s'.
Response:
12 h 08 min
